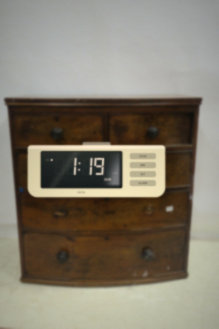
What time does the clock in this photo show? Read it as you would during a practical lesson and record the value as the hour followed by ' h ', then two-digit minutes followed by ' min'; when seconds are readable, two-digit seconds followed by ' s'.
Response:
1 h 19 min
